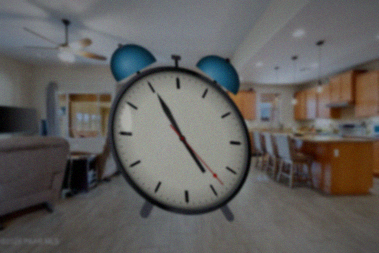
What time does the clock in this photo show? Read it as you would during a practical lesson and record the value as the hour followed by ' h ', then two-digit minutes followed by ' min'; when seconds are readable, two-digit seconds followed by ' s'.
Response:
4 h 55 min 23 s
